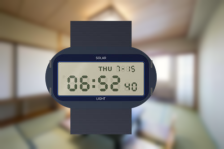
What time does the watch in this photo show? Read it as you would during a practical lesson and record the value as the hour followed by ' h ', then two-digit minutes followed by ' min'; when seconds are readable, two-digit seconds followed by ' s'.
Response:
6 h 52 min 40 s
